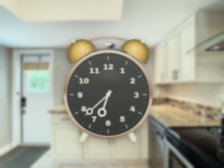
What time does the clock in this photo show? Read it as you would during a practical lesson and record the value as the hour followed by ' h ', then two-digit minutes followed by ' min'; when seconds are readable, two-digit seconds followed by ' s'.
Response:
6 h 38 min
